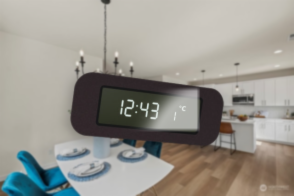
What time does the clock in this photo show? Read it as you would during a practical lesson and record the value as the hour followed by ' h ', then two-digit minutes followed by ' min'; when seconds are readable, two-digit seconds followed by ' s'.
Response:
12 h 43 min
